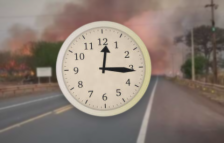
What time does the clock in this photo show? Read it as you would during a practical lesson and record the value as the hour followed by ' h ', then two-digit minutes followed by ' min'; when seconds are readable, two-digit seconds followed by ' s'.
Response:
12 h 16 min
